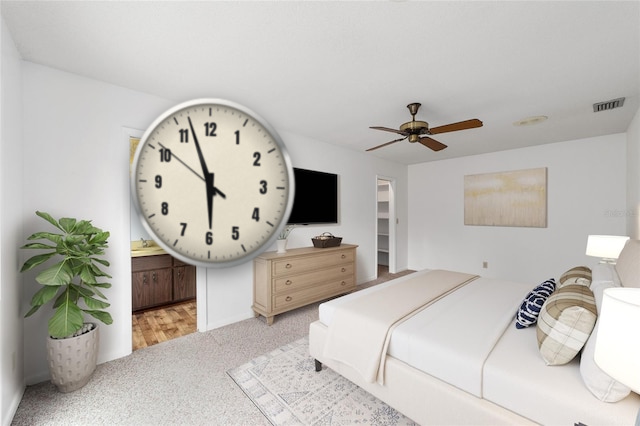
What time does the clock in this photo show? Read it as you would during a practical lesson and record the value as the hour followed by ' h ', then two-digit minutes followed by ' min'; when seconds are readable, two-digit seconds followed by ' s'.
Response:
5 h 56 min 51 s
